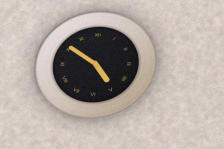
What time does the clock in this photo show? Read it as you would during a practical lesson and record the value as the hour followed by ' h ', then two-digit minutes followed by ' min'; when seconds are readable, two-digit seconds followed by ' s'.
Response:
4 h 51 min
